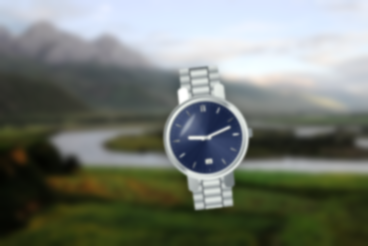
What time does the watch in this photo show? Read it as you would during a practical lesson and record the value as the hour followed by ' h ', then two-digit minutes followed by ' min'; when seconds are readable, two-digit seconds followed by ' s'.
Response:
9 h 12 min
